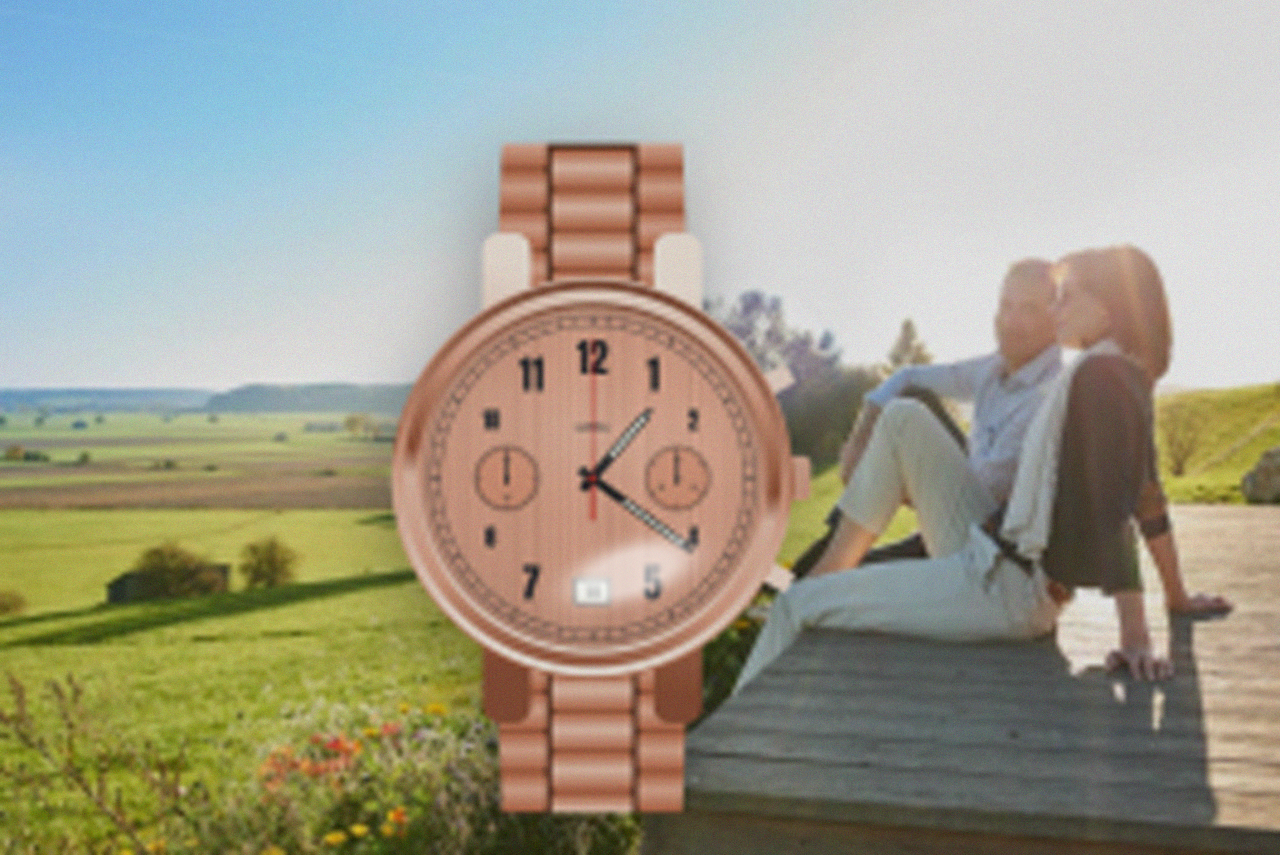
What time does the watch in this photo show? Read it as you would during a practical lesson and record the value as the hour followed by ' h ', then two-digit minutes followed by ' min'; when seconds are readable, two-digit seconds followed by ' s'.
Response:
1 h 21 min
